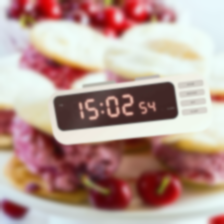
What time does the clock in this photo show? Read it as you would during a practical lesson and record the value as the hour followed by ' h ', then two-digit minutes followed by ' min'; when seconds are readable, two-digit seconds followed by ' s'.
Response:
15 h 02 min 54 s
